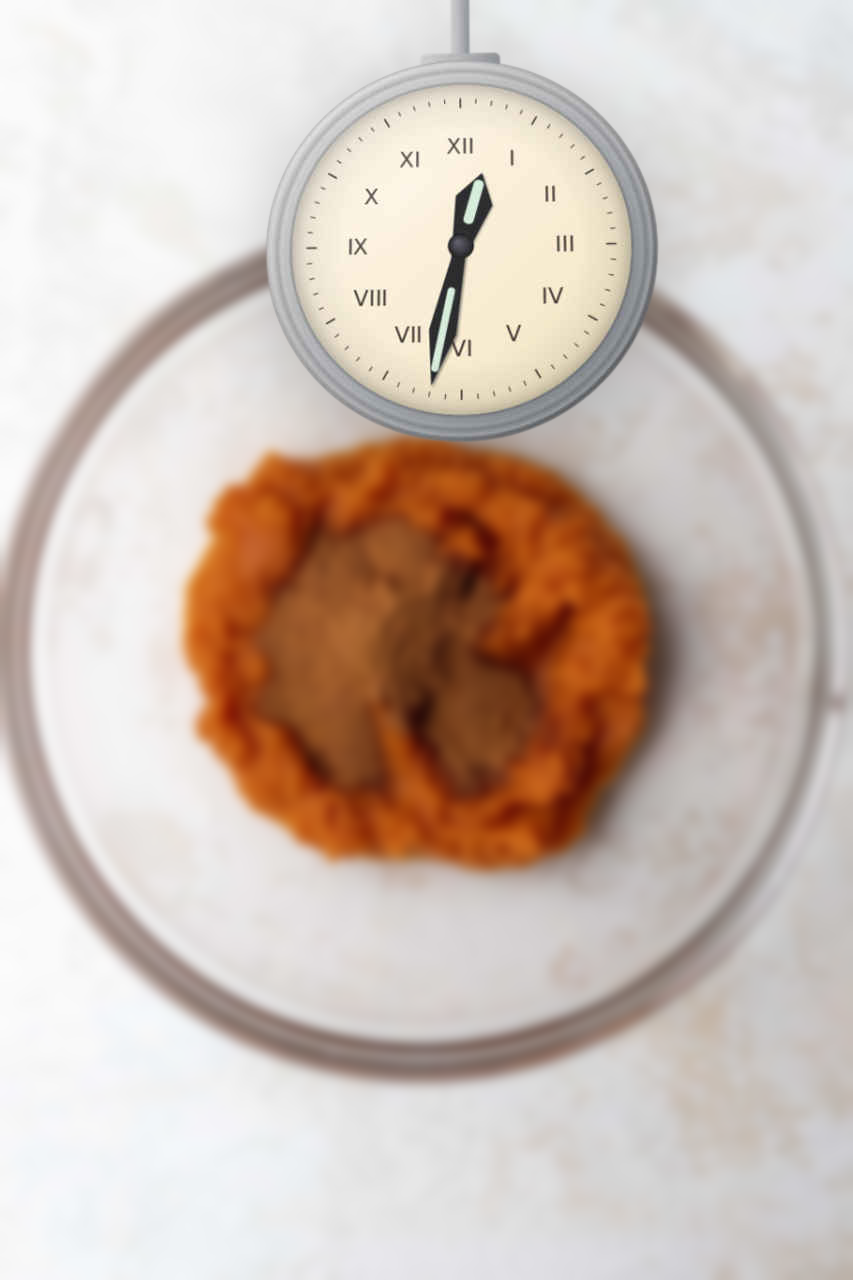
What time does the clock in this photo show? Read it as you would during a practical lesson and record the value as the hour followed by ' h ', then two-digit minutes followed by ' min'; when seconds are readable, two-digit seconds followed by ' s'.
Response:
12 h 32 min
